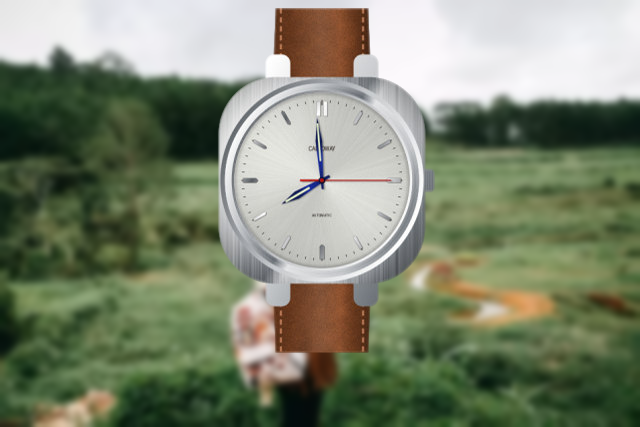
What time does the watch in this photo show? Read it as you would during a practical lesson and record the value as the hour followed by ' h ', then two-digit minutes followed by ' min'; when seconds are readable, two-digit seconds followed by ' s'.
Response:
7 h 59 min 15 s
